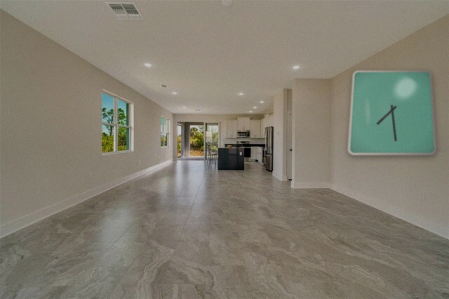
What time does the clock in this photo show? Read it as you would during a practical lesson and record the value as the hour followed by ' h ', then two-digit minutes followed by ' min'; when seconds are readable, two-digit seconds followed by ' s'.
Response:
7 h 29 min
